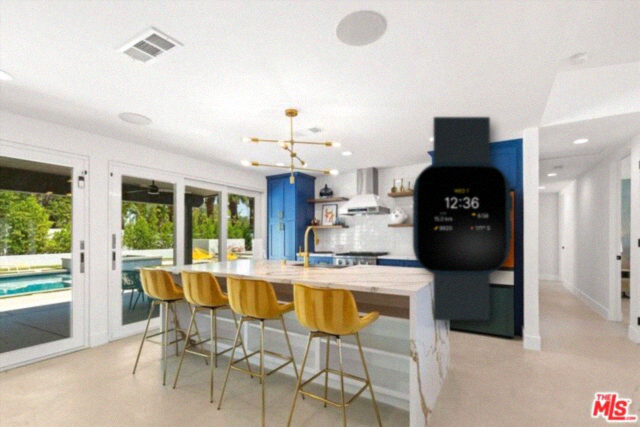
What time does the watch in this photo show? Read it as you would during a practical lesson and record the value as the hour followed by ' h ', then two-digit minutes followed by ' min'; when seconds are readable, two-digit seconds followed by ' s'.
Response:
12 h 36 min
